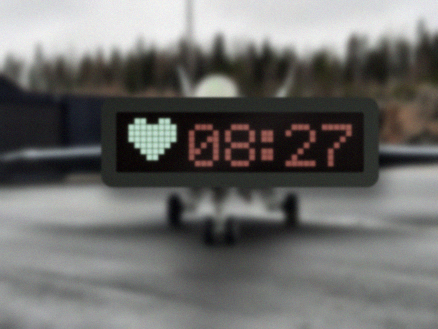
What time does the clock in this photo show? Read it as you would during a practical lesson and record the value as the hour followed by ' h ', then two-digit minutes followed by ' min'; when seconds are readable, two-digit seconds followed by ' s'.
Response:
8 h 27 min
